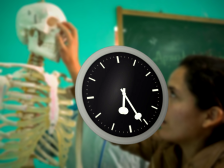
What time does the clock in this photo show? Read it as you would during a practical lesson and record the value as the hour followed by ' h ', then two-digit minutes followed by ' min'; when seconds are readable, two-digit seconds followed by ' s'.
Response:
6 h 26 min
